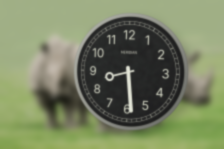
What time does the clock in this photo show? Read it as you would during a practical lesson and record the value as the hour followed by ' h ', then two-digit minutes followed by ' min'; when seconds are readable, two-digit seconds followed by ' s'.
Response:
8 h 29 min
